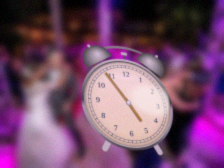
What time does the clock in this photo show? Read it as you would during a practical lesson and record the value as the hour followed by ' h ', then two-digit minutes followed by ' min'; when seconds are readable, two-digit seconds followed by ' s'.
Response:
4 h 54 min
